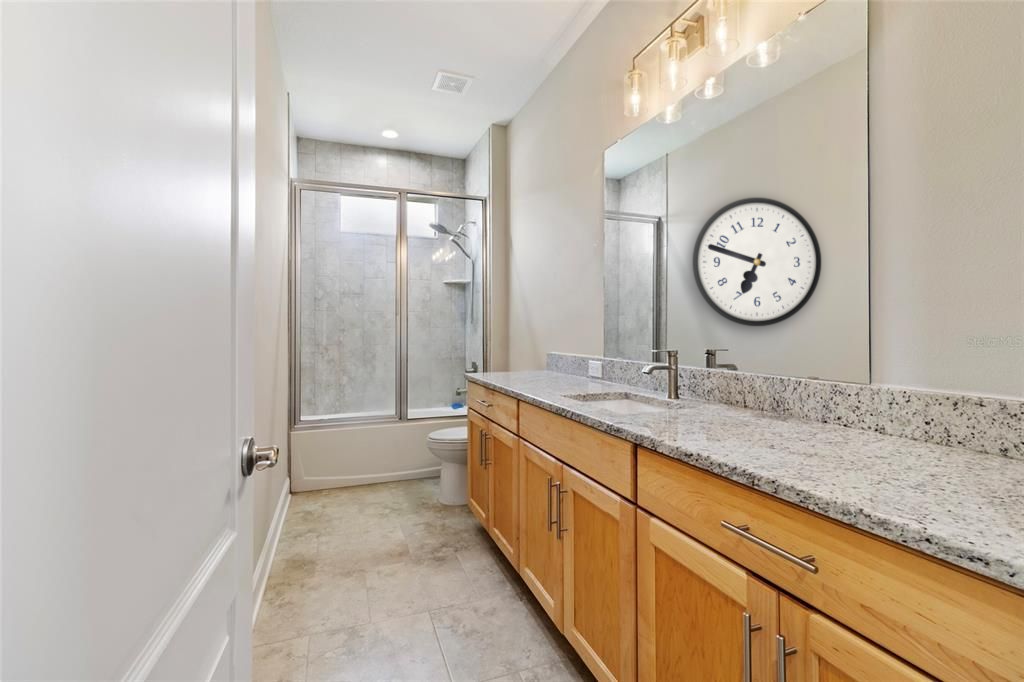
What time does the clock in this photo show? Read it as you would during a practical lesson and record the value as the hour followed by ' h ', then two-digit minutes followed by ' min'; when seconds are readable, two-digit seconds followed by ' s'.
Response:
6 h 48 min
